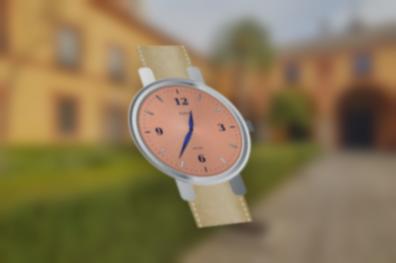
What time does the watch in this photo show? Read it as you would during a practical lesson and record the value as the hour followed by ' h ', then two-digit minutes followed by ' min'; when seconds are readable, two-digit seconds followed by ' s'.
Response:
12 h 36 min
